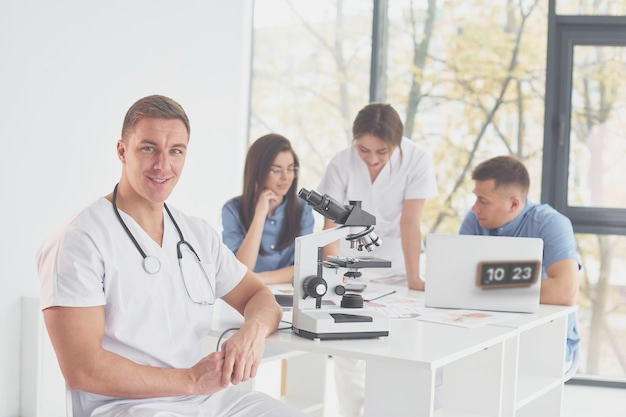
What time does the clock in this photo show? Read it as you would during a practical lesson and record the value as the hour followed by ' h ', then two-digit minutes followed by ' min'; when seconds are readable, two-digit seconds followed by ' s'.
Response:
10 h 23 min
